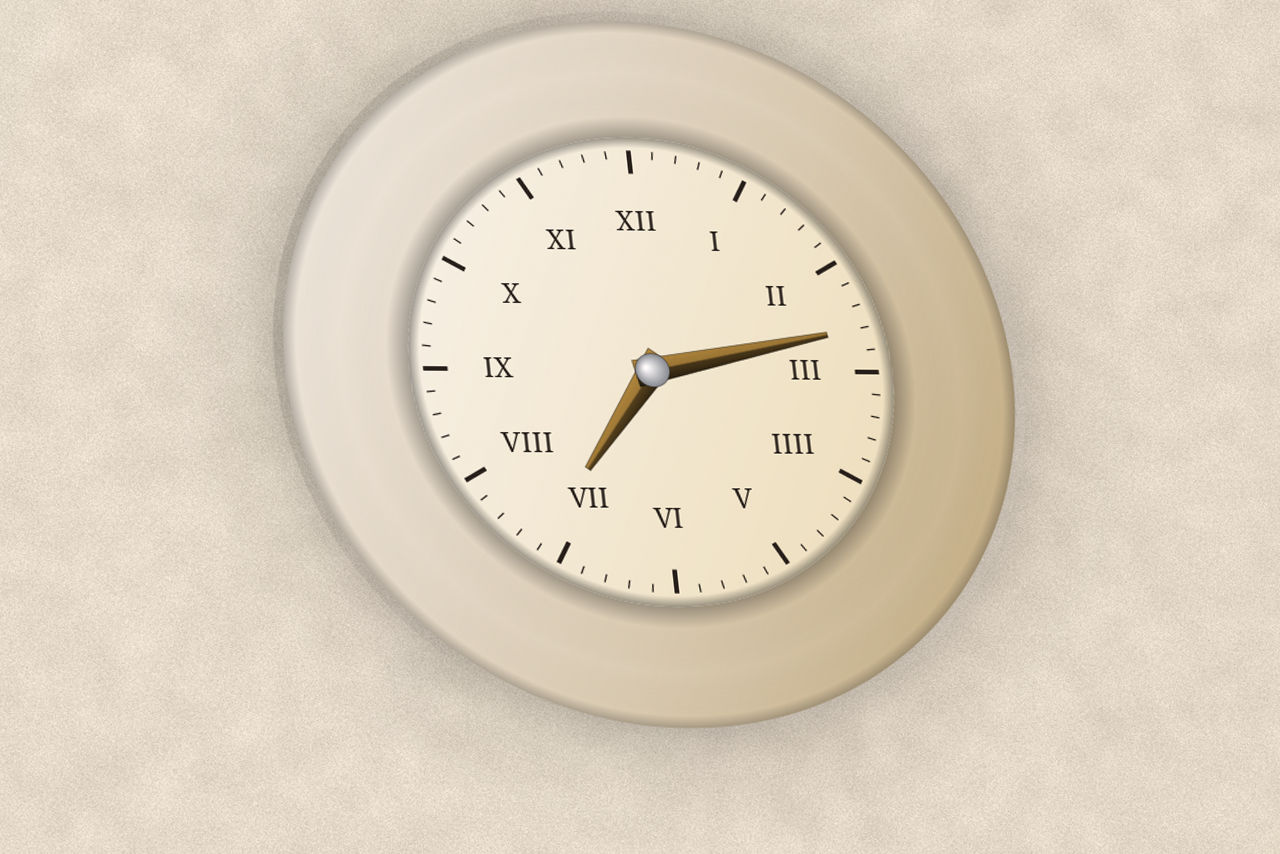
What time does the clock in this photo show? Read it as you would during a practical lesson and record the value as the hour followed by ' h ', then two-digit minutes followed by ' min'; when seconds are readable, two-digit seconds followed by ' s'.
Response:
7 h 13 min
